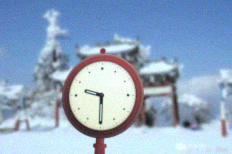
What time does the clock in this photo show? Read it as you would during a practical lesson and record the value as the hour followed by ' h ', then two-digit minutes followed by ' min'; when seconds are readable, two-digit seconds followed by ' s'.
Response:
9 h 30 min
